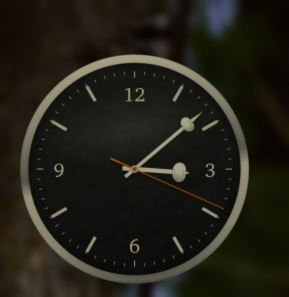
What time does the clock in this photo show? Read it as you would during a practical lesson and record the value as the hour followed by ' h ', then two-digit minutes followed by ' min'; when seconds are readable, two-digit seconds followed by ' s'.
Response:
3 h 08 min 19 s
